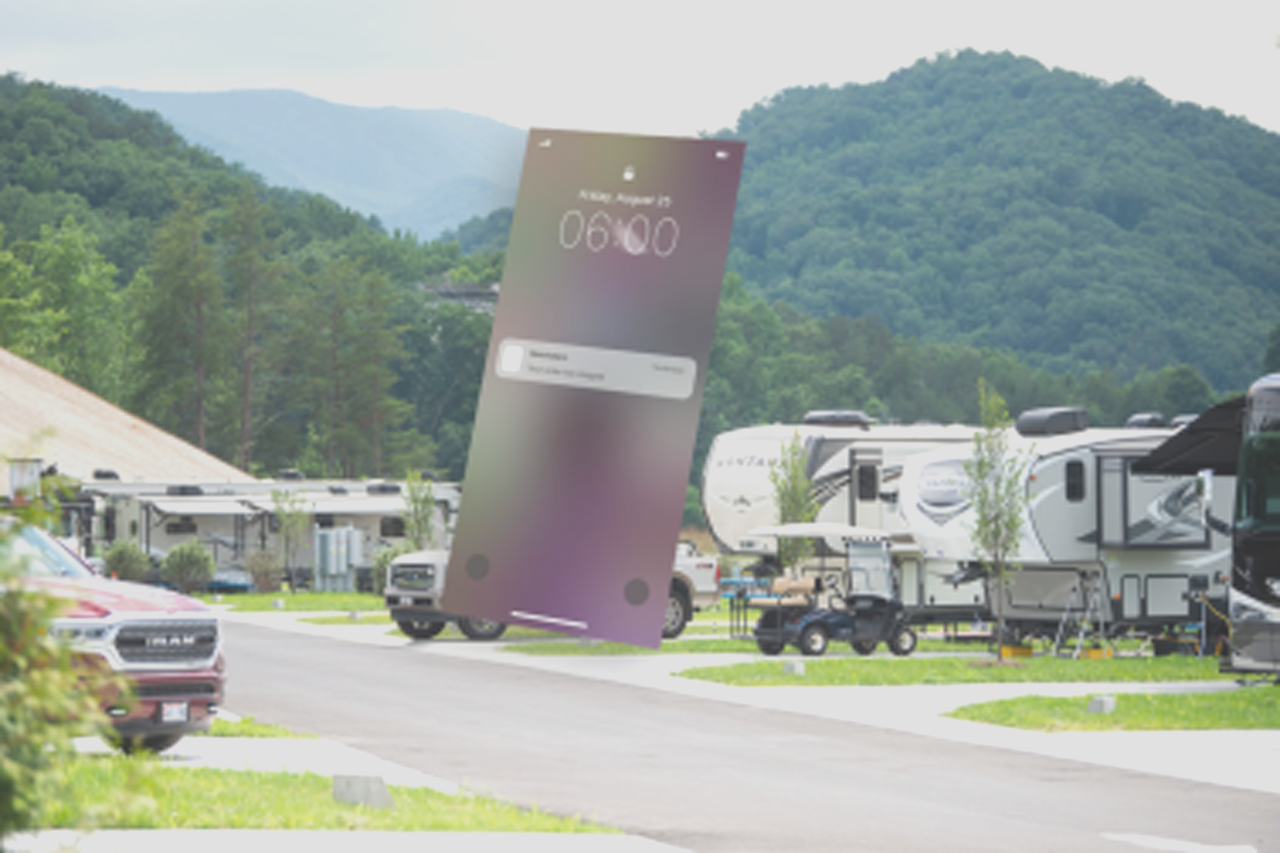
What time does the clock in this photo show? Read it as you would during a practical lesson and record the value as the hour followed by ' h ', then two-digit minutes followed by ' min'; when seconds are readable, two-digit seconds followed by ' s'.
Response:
6 h 00 min
